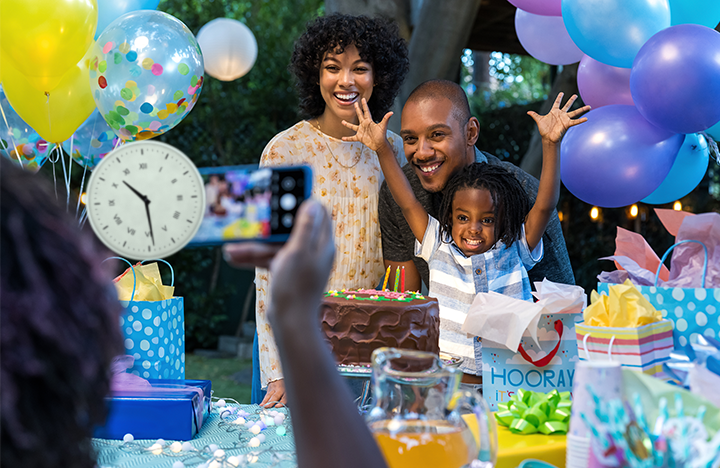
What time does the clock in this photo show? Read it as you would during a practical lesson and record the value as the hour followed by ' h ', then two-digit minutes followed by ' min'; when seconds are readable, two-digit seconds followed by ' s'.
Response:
10 h 29 min
